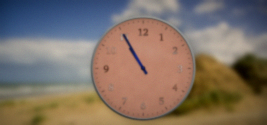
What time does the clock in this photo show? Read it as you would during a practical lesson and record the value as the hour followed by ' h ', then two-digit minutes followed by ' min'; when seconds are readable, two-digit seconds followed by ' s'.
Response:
10 h 55 min
